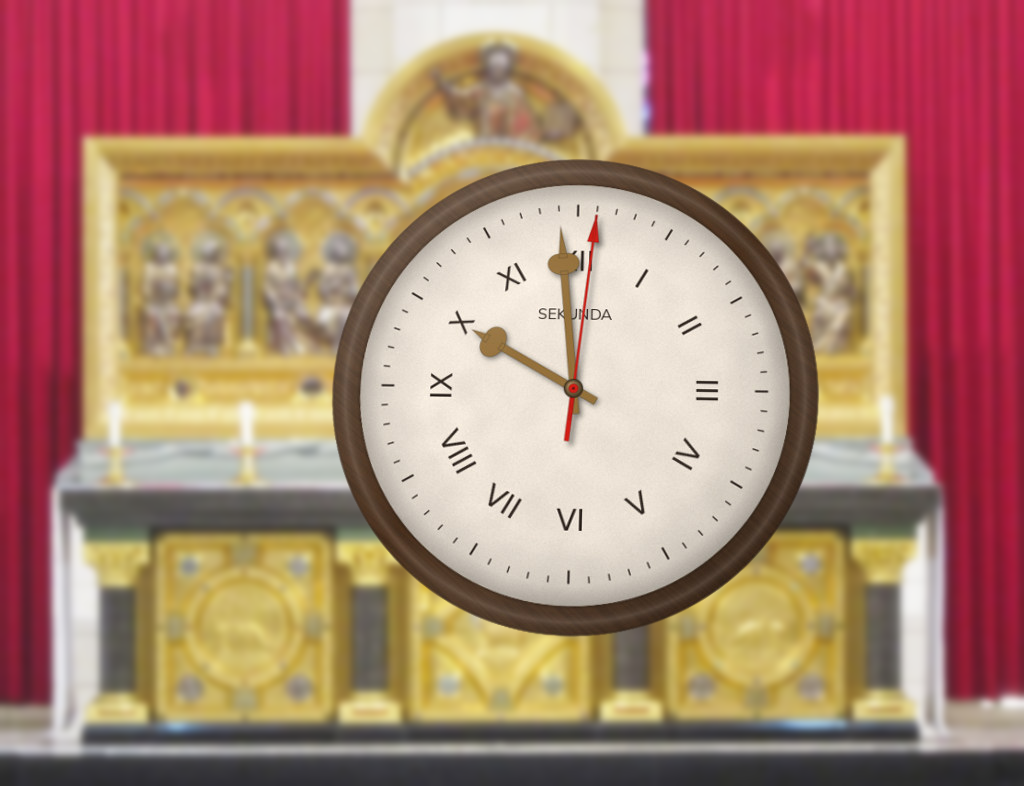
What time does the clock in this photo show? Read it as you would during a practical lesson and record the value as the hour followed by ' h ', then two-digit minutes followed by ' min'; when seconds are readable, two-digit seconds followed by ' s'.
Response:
9 h 59 min 01 s
